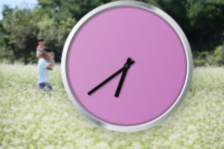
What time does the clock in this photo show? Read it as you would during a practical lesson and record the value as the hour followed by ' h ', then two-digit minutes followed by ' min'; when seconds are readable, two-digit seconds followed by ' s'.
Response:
6 h 39 min
